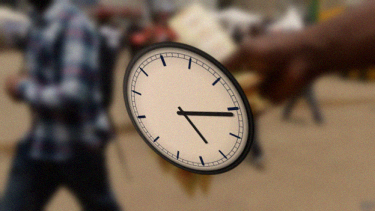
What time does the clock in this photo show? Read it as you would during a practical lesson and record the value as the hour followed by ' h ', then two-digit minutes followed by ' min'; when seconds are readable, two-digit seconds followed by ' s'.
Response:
5 h 16 min
